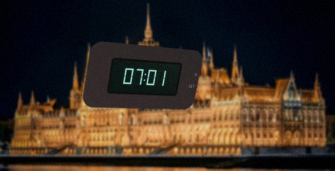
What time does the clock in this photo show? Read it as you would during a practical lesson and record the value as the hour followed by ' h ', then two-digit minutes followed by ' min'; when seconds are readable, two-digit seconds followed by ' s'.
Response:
7 h 01 min
